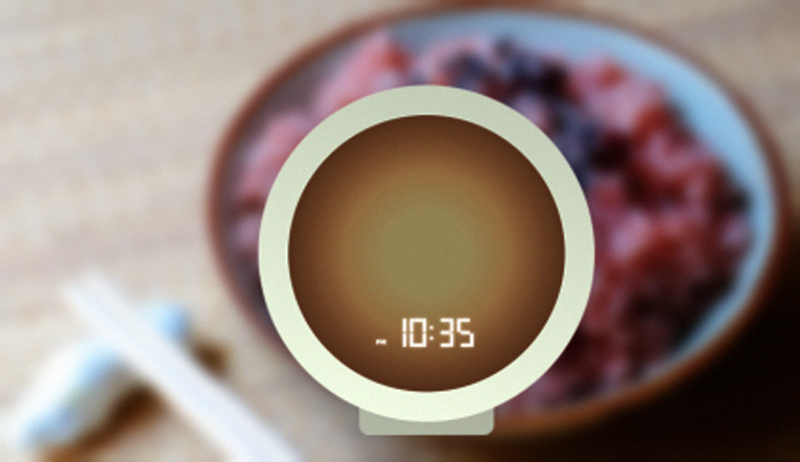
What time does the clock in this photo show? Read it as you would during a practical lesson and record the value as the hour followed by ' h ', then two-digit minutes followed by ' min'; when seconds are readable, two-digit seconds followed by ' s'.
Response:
10 h 35 min
